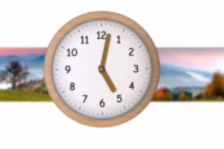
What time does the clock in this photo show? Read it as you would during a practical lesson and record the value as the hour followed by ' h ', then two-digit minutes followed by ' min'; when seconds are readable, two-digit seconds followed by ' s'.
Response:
5 h 02 min
